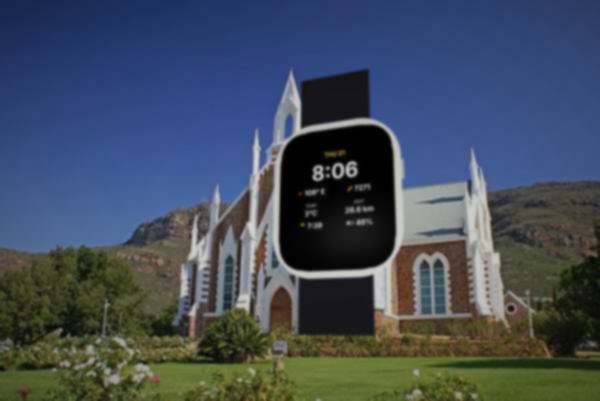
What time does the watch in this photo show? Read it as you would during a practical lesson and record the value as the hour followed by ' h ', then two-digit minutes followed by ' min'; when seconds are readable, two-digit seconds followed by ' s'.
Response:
8 h 06 min
